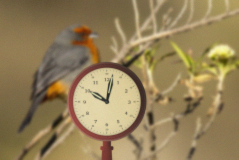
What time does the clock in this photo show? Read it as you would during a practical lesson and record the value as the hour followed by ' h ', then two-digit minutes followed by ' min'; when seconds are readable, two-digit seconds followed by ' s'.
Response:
10 h 02 min
